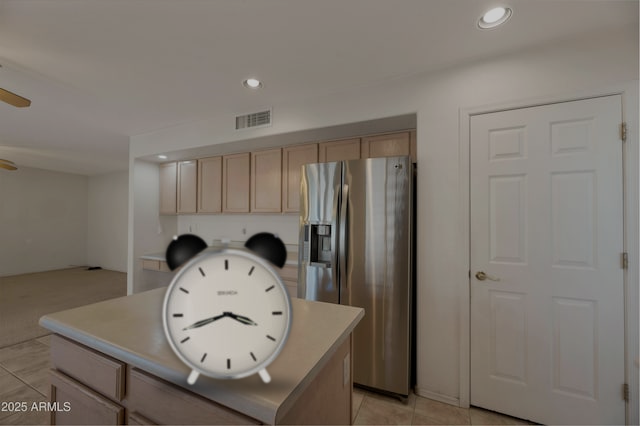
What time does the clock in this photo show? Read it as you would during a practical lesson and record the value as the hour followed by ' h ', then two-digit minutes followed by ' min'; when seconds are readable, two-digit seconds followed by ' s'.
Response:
3 h 42 min
